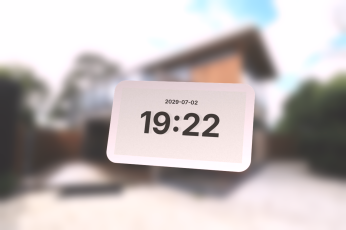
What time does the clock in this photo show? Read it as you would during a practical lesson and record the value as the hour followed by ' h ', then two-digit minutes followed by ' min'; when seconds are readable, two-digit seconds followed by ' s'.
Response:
19 h 22 min
